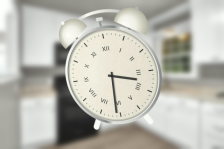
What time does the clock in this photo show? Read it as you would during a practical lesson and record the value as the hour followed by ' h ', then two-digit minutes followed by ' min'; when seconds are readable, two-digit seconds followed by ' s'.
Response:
3 h 31 min
